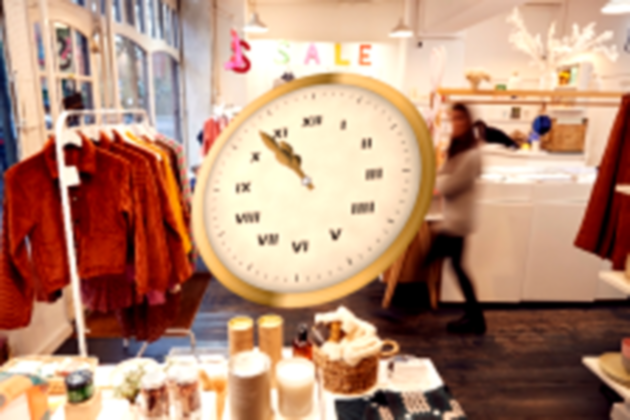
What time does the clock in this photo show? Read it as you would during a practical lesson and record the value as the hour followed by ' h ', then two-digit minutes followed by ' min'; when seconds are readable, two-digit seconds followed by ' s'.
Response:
10 h 53 min
